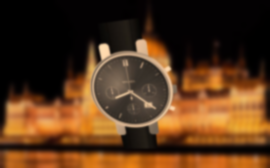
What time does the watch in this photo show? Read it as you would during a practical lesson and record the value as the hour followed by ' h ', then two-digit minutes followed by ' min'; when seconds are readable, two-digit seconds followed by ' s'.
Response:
8 h 22 min
